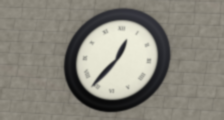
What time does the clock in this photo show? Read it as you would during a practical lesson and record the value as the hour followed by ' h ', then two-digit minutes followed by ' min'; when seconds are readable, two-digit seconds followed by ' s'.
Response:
12 h 36 min
